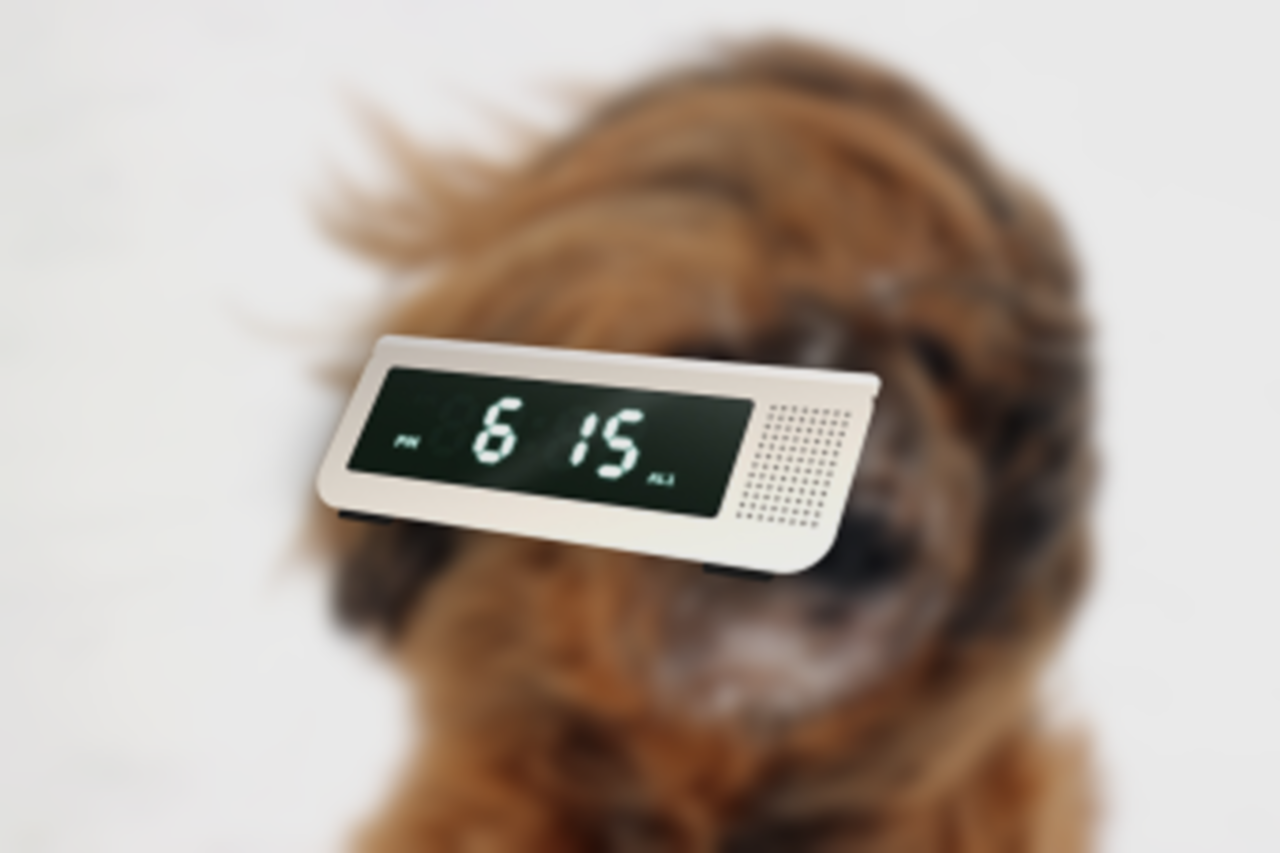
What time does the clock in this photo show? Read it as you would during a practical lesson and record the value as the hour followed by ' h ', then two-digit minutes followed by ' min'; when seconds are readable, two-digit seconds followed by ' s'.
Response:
6 h 15 min
